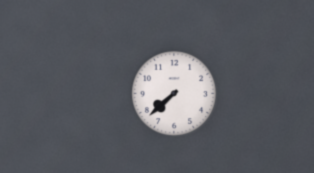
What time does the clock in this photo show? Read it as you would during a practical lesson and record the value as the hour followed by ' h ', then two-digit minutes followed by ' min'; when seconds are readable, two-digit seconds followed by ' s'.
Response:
7 h 38 min
